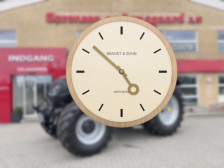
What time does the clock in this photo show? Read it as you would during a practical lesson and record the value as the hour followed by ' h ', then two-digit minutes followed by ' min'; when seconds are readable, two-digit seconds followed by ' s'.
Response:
4 h 52 min
